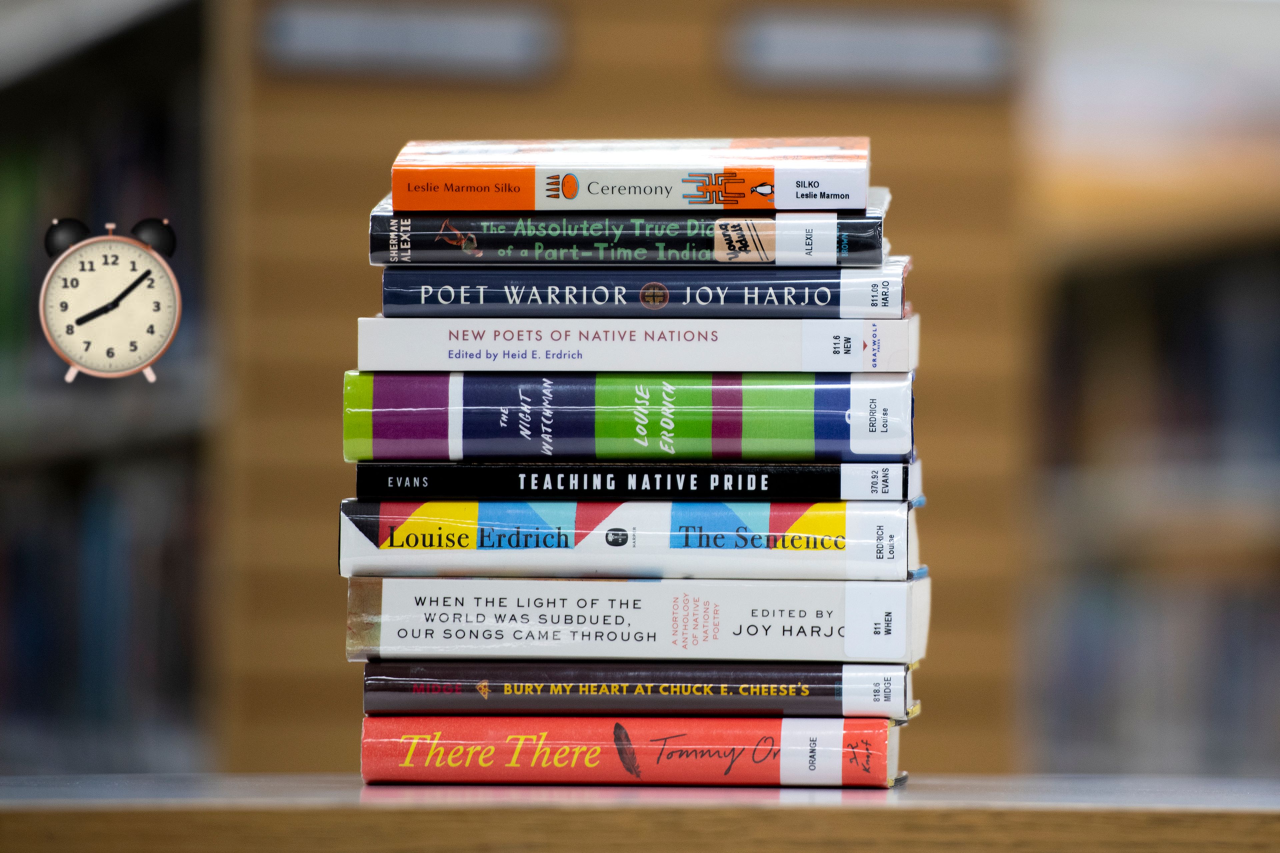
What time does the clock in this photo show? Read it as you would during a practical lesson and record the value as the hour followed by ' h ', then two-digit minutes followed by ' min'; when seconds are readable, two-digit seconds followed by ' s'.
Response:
8 h 08 min
